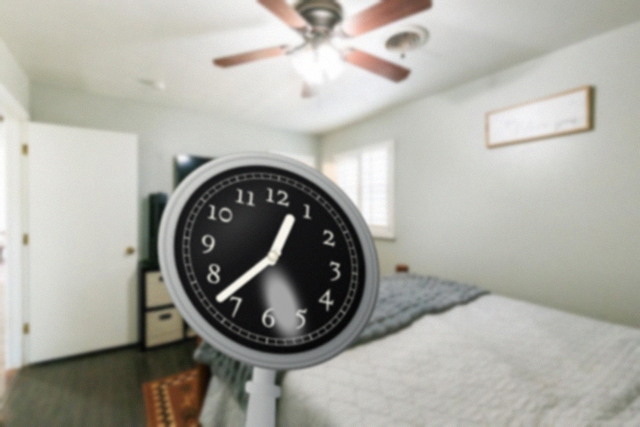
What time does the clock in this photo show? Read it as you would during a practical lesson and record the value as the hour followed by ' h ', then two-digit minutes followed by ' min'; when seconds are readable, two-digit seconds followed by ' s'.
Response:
12 h 37 min
